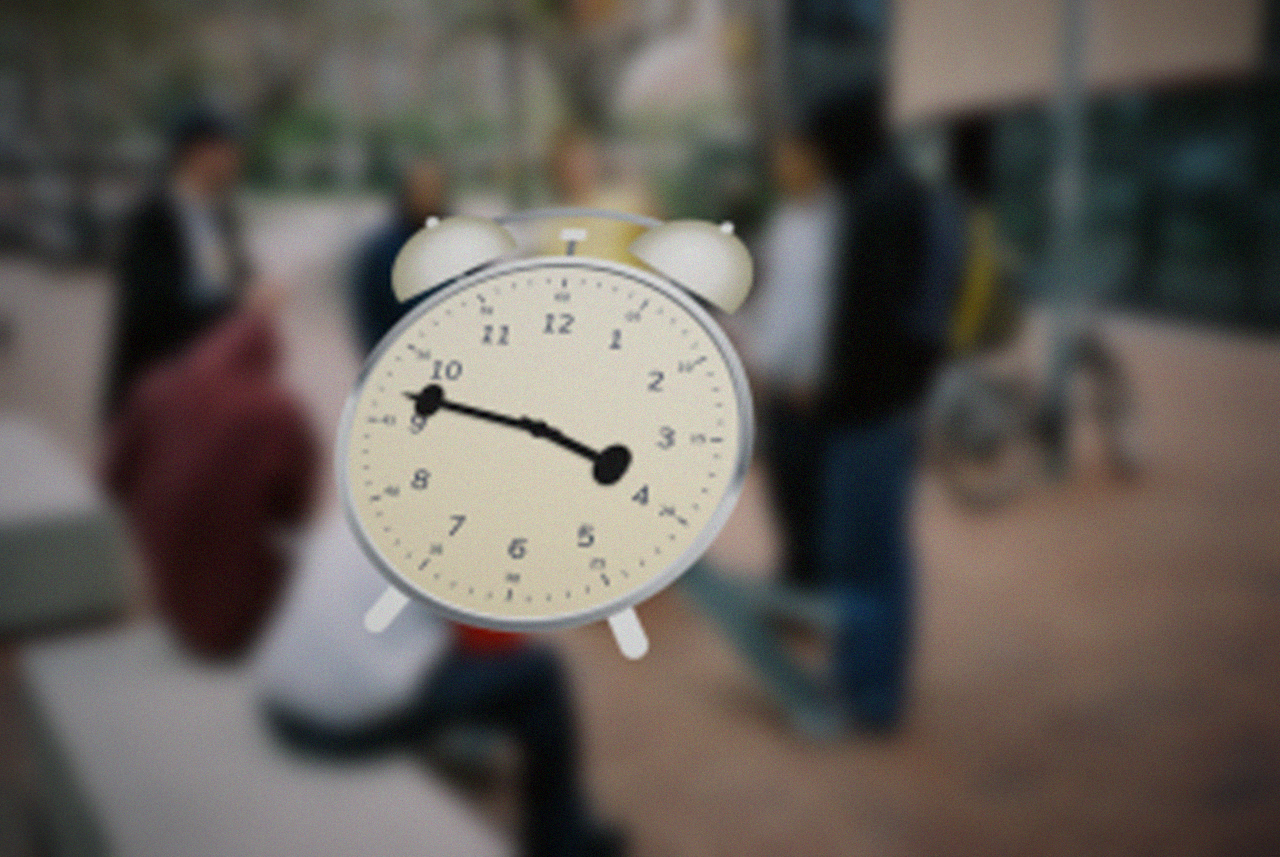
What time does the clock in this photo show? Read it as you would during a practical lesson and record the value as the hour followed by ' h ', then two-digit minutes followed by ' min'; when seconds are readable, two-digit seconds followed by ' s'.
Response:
3 h 47 min
